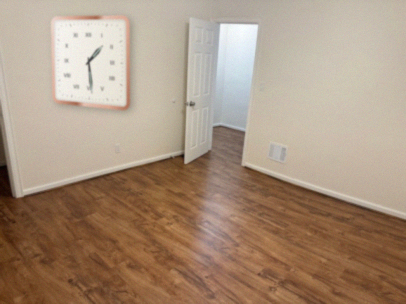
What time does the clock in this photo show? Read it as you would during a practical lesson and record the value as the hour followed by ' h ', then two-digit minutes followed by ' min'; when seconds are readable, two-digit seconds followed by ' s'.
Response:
1 h 29 min
